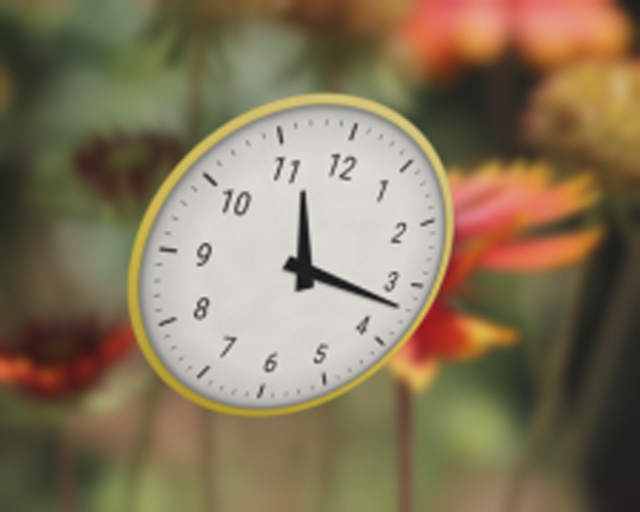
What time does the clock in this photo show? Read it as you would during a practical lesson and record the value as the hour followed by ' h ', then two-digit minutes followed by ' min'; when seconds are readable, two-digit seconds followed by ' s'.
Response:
11 h 17 min
